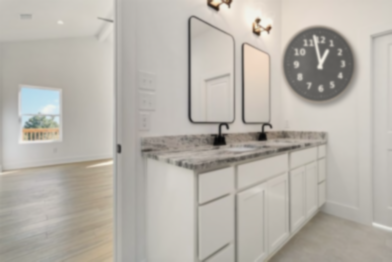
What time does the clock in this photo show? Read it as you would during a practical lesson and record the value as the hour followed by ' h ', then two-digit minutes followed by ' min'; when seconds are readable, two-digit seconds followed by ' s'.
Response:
12 h 58 min
